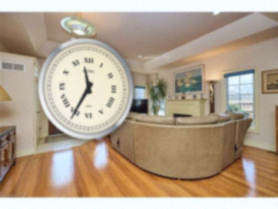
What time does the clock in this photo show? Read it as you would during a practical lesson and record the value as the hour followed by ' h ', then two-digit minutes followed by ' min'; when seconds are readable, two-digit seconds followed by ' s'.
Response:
11 h 35 min
